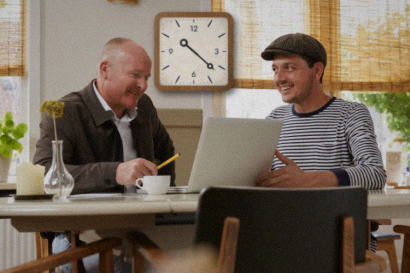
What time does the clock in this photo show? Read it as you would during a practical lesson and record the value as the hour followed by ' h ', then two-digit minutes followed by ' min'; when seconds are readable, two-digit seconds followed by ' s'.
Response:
10 h 22 min
